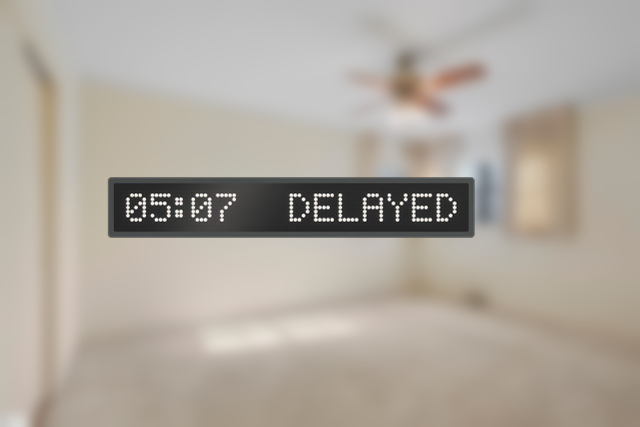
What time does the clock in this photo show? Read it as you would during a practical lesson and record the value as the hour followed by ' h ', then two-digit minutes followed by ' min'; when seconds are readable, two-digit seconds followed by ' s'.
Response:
5 h 07 min
